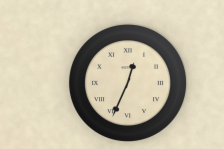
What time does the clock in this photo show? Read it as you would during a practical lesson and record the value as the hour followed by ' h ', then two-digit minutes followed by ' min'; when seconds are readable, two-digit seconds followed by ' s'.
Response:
12 h 34 min
